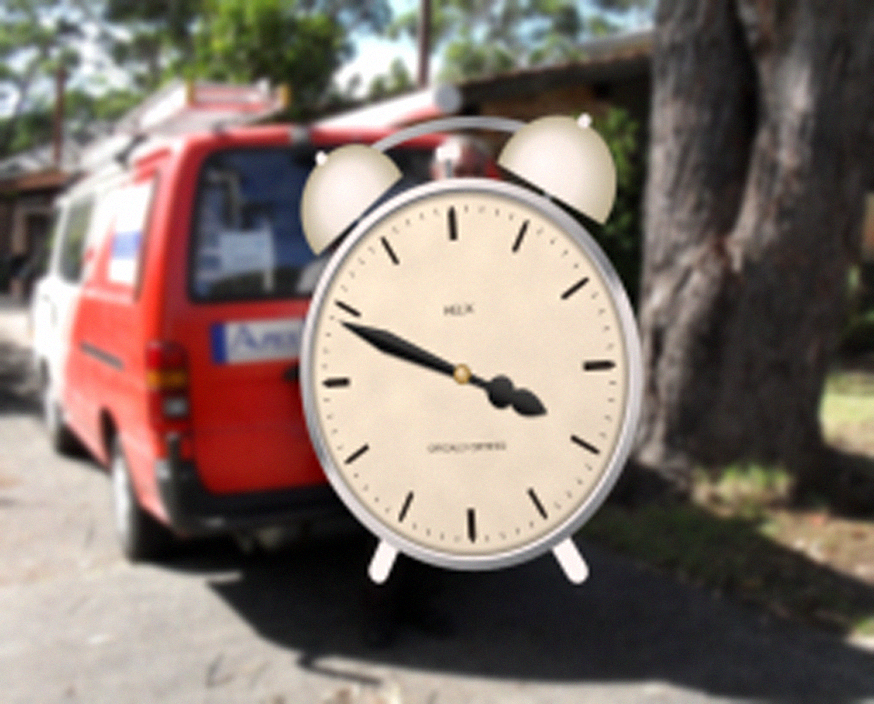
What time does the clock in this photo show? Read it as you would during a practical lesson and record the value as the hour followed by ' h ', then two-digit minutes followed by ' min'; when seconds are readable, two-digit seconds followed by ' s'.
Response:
3 h 49 min
